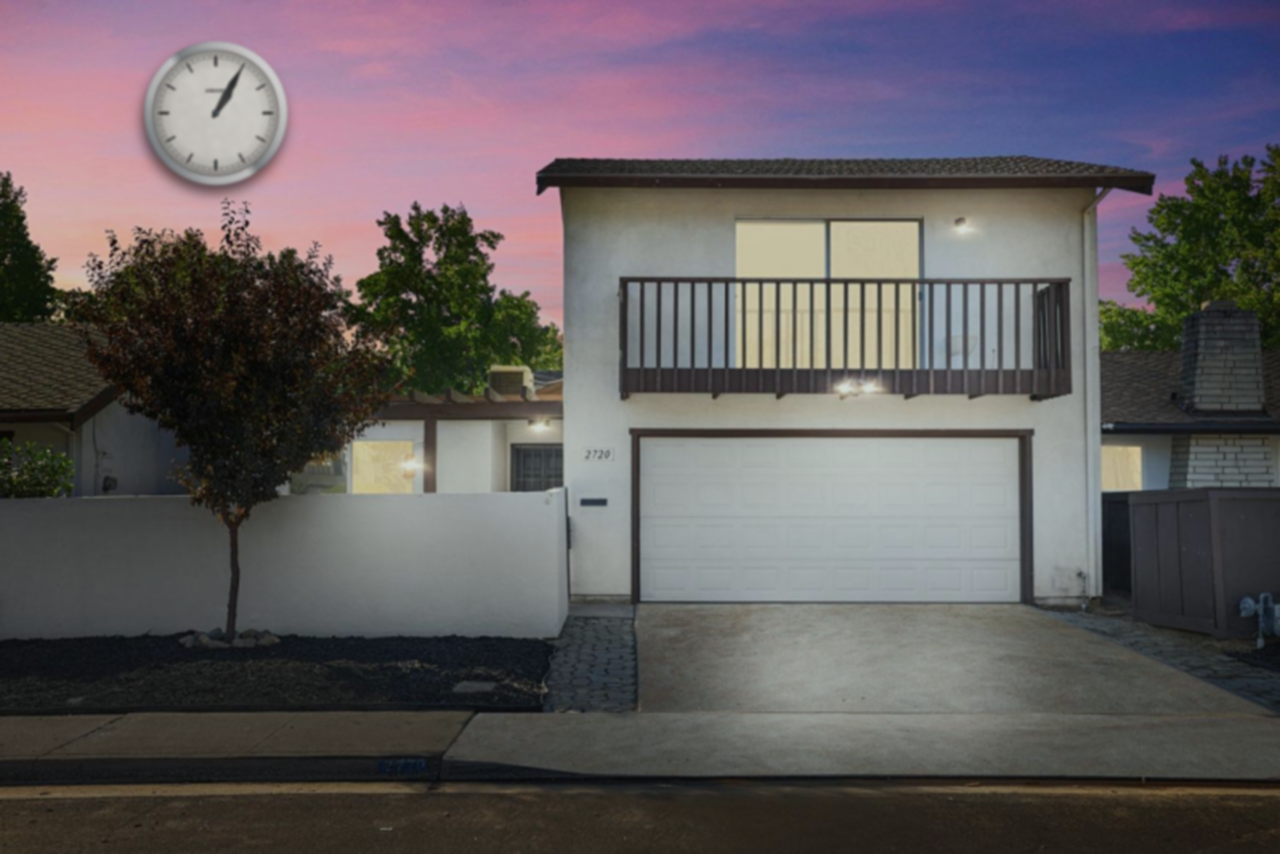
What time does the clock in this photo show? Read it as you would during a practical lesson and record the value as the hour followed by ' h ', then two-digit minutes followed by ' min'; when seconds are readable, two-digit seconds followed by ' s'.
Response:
1 h 05 min
